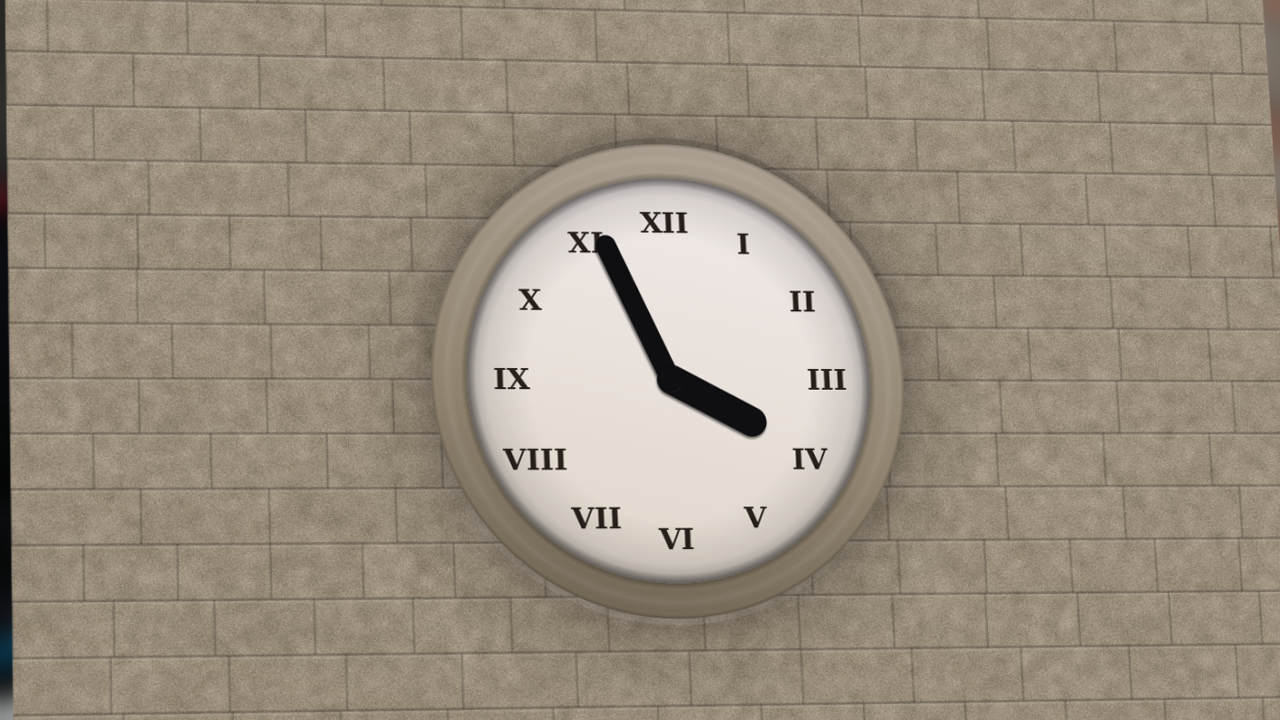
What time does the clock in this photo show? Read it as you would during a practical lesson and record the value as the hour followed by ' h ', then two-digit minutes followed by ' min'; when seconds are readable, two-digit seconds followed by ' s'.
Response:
3 h 56 min
